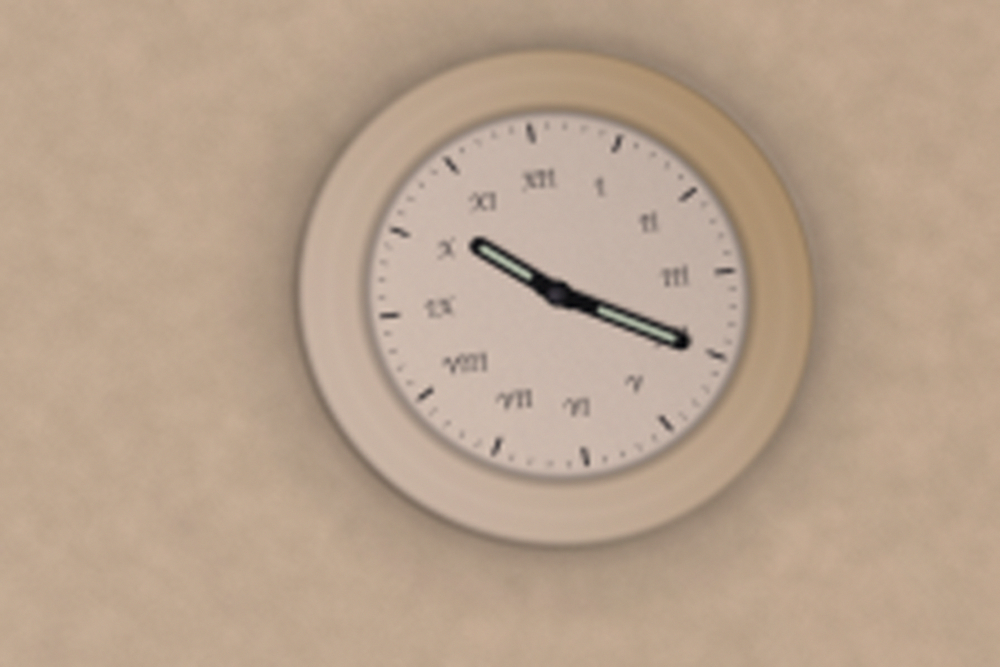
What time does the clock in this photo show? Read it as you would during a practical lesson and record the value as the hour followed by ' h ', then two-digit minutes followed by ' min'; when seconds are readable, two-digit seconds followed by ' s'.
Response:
10 h 20 min
